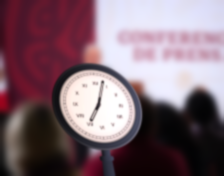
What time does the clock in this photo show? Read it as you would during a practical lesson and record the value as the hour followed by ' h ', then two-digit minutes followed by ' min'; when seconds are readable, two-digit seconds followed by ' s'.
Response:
7 h 03 min
